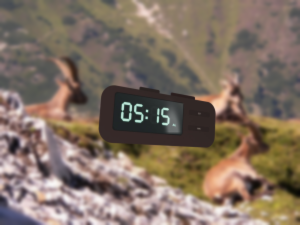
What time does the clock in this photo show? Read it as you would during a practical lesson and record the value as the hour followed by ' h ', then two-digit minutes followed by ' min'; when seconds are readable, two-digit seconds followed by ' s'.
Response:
5 h 15 min
